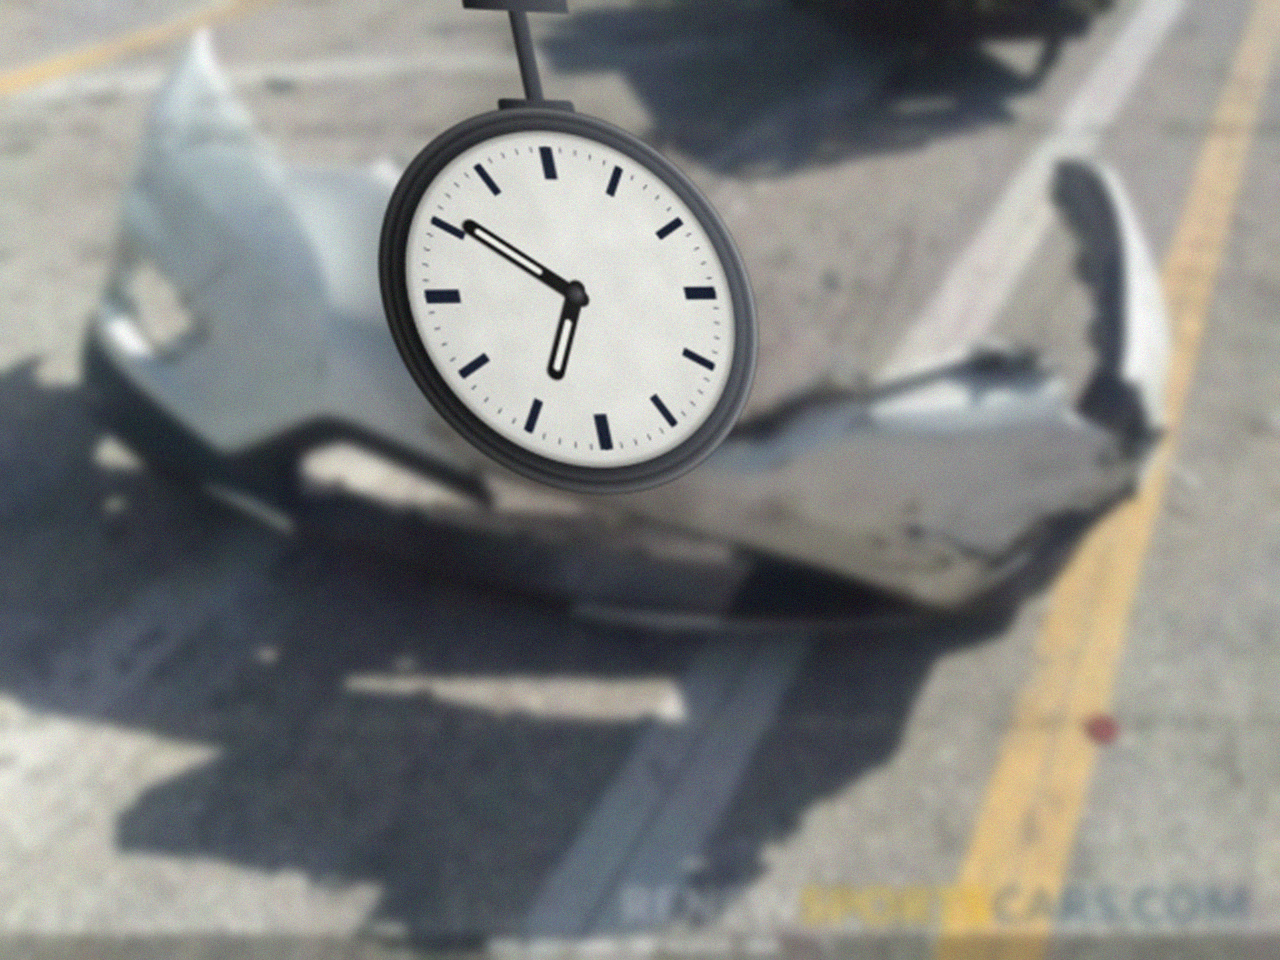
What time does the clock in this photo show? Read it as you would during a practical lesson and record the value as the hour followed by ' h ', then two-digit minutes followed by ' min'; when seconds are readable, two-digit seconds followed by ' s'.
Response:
6 h 51 min
